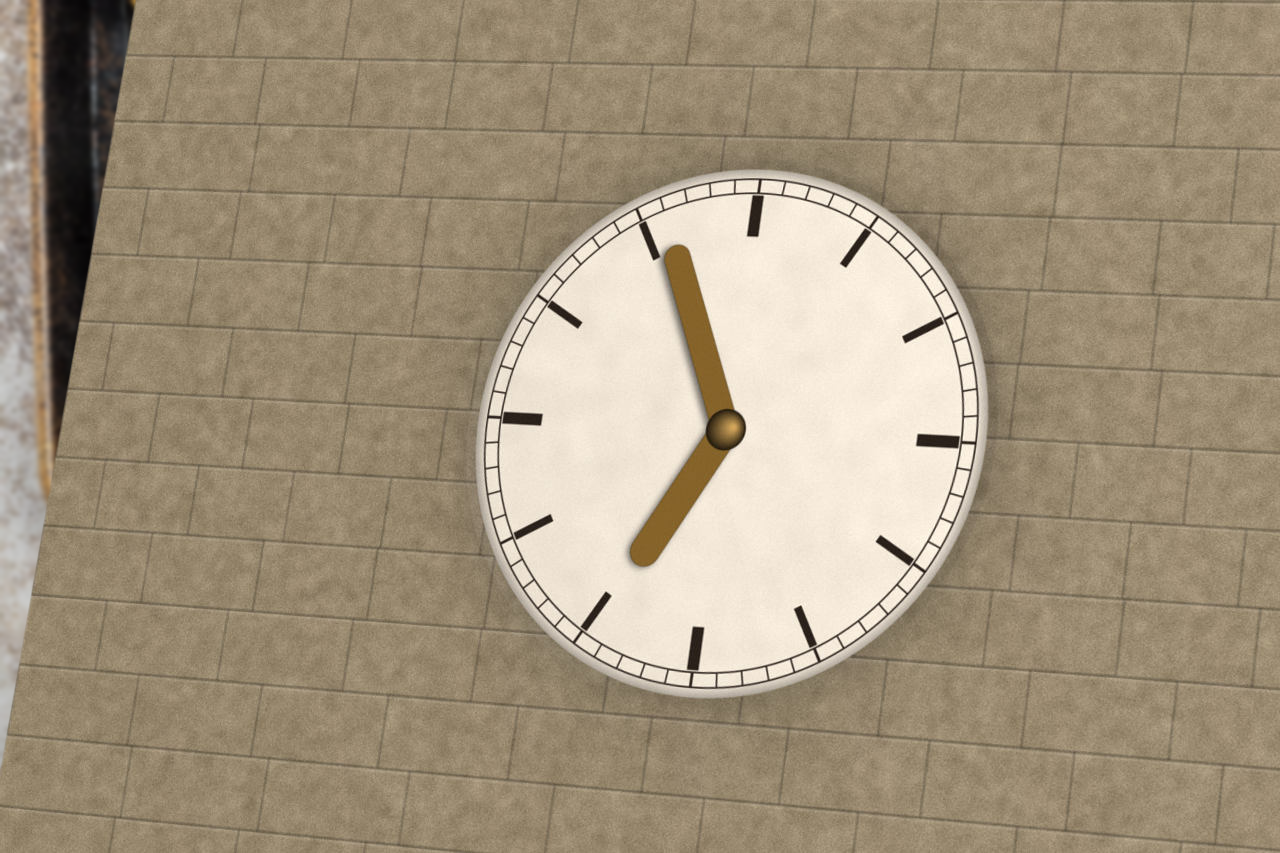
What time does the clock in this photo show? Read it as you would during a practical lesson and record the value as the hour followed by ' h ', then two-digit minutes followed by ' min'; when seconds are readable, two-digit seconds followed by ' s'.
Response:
6 h 56 min
